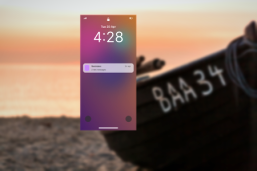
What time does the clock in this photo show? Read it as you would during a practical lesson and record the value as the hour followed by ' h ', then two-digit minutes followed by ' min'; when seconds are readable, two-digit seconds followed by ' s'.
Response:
4 h 28 min
